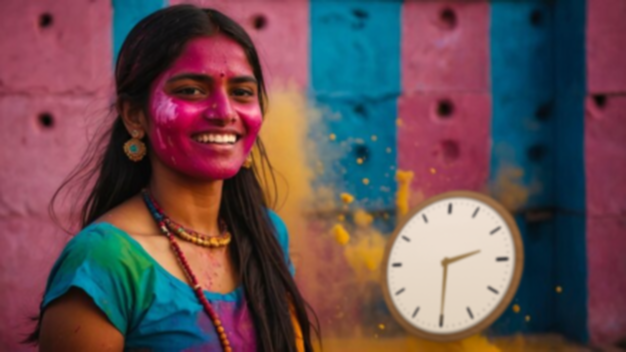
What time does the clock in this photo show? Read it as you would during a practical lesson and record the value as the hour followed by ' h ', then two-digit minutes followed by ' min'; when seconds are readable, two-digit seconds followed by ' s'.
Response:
2 h 30 min
